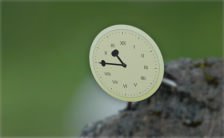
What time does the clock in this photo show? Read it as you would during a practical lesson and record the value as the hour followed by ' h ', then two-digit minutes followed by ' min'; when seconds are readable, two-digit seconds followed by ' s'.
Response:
10 h 45 min
